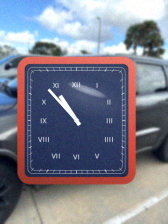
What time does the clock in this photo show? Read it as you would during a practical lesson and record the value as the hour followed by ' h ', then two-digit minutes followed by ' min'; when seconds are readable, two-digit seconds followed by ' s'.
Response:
10 h 53 min
